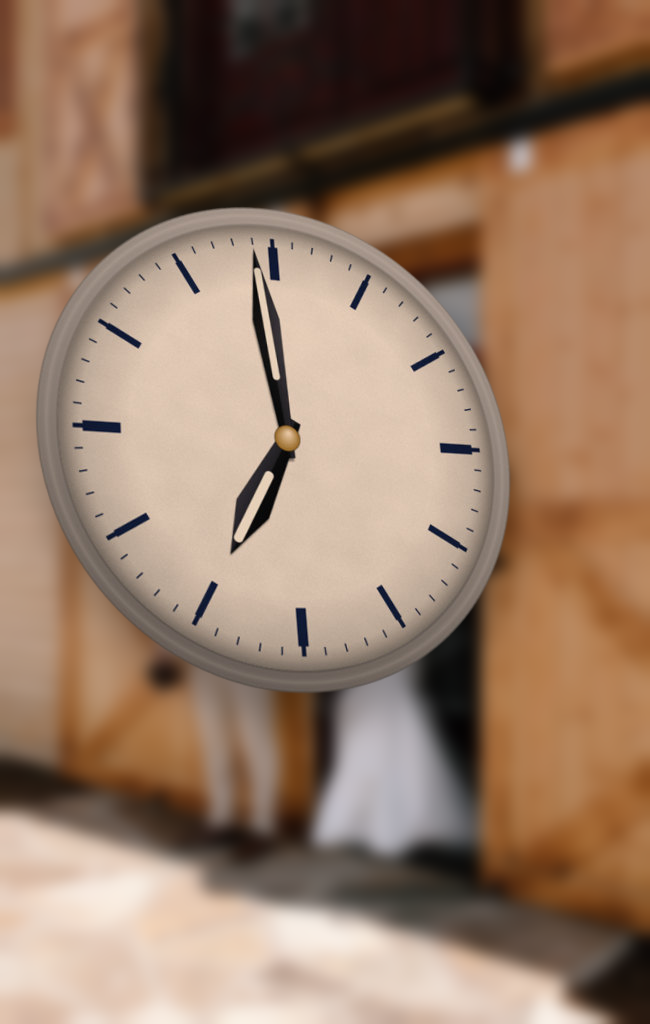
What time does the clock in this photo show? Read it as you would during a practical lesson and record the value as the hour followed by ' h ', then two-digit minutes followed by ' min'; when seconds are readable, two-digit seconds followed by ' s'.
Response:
6 h 59 min
